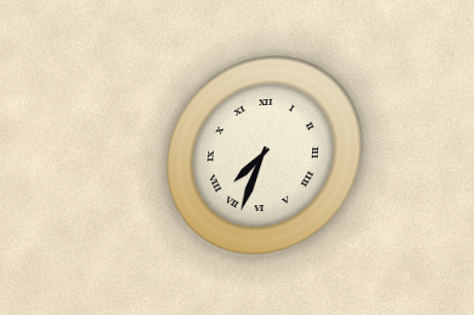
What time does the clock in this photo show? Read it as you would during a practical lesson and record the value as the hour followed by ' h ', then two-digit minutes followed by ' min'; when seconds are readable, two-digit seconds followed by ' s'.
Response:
7 h 33 min
